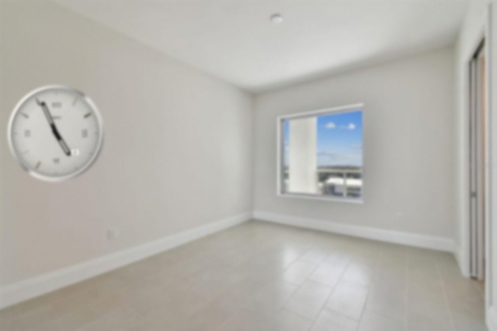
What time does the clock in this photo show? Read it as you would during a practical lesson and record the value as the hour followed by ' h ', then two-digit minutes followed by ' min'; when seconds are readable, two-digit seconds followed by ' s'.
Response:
4 h 56 min
